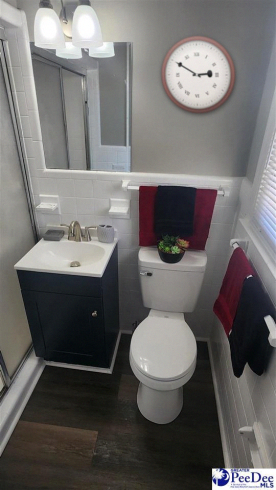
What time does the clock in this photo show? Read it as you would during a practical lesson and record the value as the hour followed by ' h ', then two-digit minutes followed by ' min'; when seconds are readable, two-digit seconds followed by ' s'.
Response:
2 h 50 min
